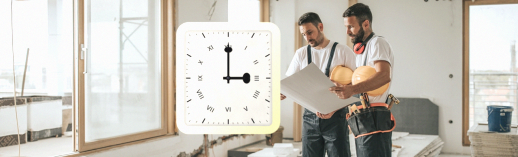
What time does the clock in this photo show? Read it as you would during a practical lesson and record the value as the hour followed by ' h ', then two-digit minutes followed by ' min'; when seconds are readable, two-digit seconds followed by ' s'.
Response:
3 h 00 min
